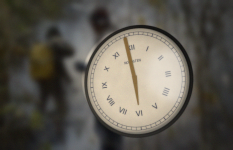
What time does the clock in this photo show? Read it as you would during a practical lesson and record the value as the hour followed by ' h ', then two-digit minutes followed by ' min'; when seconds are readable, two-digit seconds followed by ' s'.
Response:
5 h 59 min
